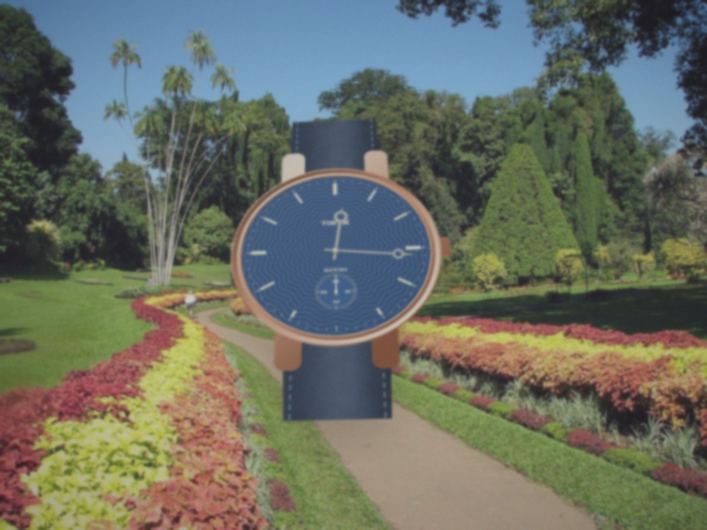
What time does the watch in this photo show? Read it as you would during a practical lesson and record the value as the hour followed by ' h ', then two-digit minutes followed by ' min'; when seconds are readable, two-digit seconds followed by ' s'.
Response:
12 h 16 min
